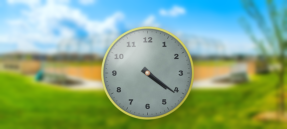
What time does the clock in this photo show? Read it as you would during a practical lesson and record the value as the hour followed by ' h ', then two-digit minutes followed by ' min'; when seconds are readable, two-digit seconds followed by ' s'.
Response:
4 h 21 min
